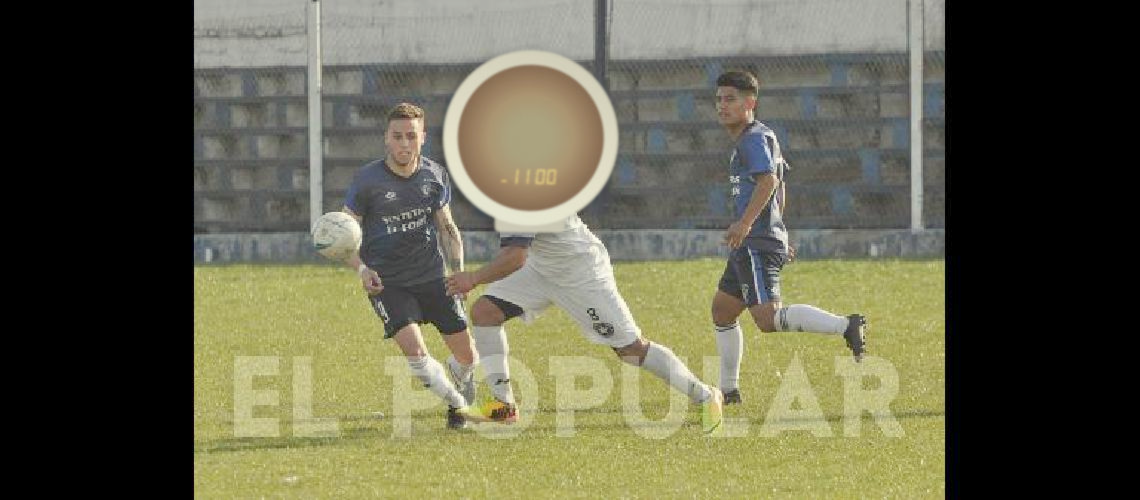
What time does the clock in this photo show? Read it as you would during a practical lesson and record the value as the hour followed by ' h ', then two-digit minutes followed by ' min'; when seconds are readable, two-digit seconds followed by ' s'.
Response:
11 h 00 min
